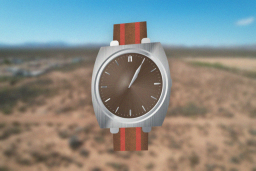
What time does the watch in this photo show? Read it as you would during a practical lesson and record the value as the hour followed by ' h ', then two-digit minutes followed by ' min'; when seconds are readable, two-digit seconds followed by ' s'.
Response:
1 h 05 min
